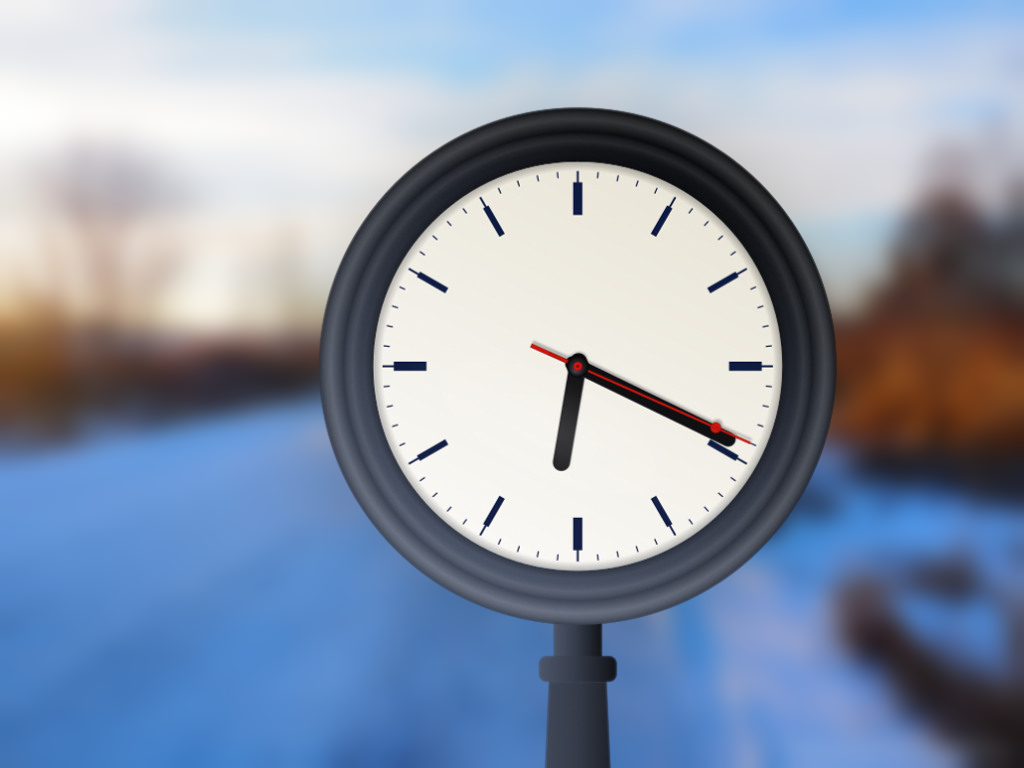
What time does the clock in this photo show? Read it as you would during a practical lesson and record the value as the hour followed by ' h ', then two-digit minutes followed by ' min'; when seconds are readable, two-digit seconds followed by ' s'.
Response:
6 h 19 min 19 s
